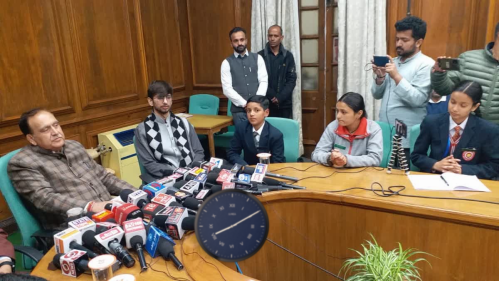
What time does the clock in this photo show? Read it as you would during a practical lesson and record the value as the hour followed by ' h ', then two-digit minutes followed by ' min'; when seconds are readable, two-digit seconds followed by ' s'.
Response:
8 h 10 min
